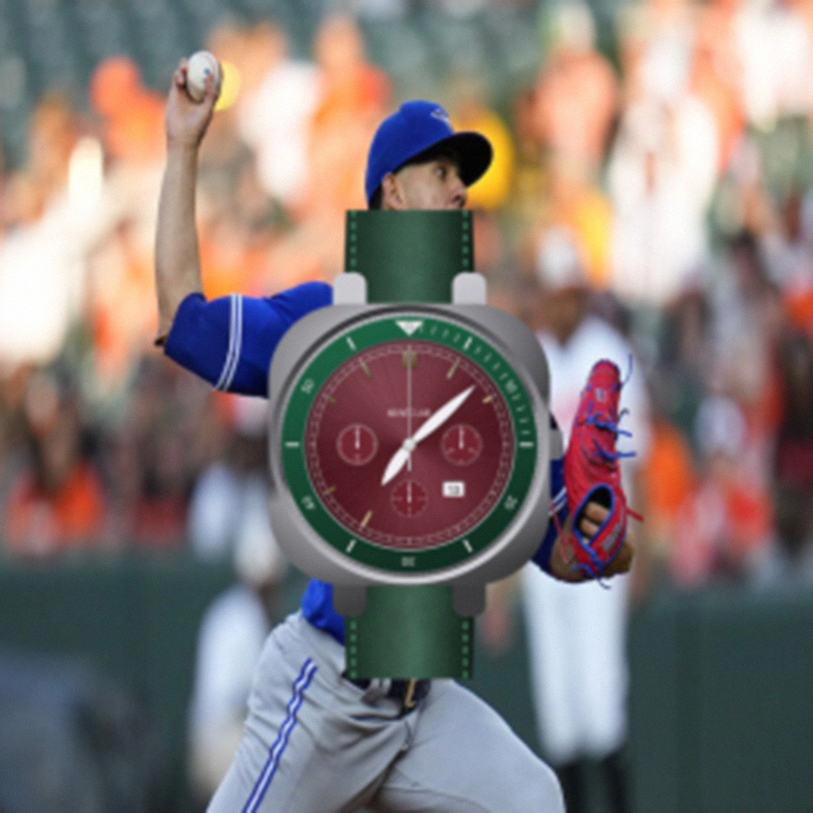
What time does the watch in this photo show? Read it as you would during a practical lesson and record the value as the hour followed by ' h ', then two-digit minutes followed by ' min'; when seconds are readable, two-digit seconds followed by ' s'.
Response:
7 h 08 min
